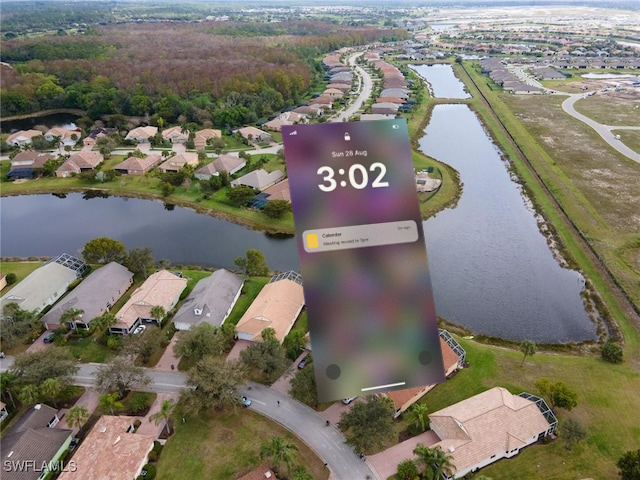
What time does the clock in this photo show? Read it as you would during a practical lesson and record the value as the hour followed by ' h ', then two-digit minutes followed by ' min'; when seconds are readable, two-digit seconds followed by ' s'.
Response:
3 h 02 min
